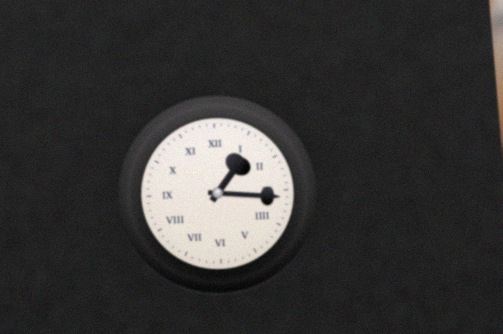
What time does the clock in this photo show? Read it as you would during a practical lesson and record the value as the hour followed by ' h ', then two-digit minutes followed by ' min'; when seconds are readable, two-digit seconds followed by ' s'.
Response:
1 h 16 min
